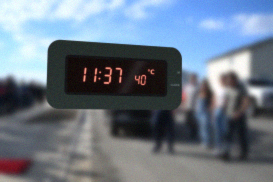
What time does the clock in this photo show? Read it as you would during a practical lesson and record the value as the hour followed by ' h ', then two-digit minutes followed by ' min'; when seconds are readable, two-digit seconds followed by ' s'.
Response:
11 h 37 min
